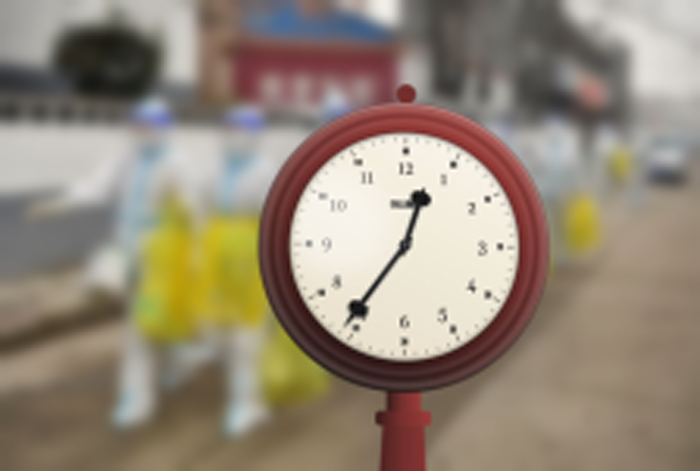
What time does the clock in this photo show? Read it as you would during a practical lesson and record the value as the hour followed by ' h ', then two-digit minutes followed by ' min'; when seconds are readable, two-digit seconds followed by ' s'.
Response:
12 h 36 min
